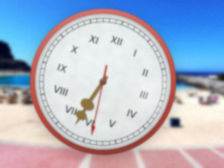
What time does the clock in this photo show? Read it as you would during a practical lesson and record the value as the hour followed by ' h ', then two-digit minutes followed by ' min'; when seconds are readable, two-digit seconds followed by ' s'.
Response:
6 h 32 min 29 s
